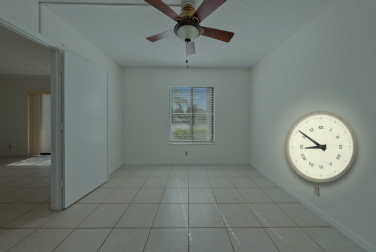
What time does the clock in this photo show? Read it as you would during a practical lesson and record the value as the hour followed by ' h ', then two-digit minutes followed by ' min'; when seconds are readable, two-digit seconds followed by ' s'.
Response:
8 h 51 min
